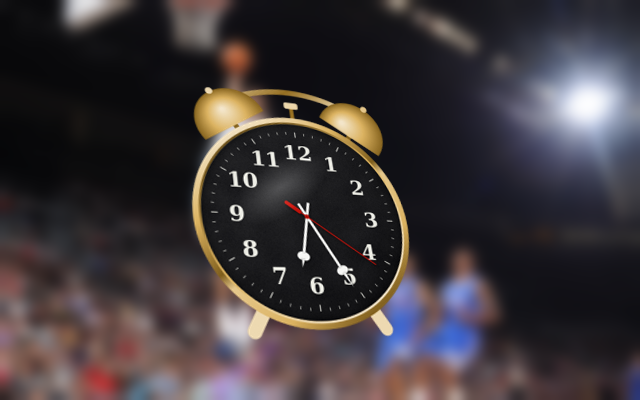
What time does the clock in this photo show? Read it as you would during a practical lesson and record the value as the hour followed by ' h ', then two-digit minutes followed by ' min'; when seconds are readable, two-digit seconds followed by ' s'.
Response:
6 h 25 min 21 s
